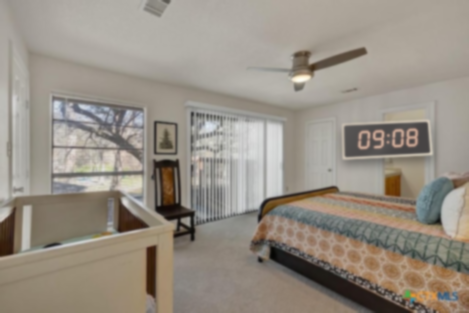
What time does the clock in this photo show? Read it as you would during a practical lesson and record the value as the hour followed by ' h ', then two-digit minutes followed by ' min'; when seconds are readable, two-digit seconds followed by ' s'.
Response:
9 h 08 min
